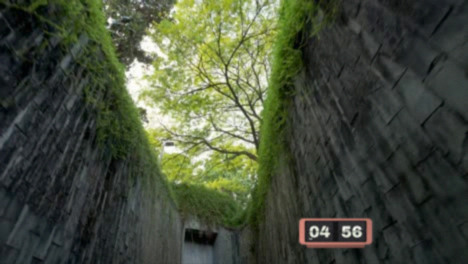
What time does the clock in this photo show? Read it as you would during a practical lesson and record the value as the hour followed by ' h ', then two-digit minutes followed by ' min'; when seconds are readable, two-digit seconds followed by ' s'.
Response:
4 h 56 min
